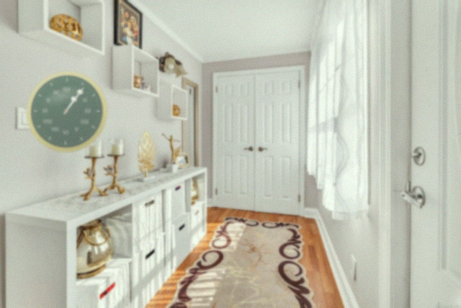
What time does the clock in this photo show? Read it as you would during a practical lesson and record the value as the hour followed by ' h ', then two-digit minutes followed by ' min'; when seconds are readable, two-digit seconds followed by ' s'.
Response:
1 h 06 min
